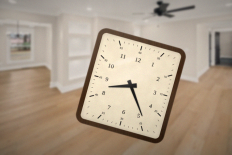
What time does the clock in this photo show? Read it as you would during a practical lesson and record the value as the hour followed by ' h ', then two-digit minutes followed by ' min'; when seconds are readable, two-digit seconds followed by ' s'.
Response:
8 h 24 min
